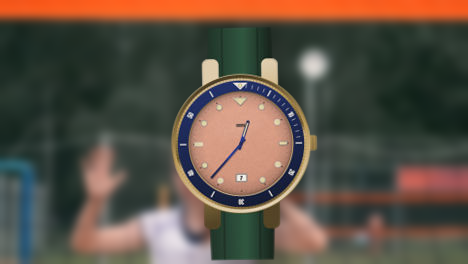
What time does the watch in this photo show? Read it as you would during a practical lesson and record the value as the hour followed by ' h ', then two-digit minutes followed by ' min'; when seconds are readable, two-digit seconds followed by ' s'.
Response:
12 h 37 min
